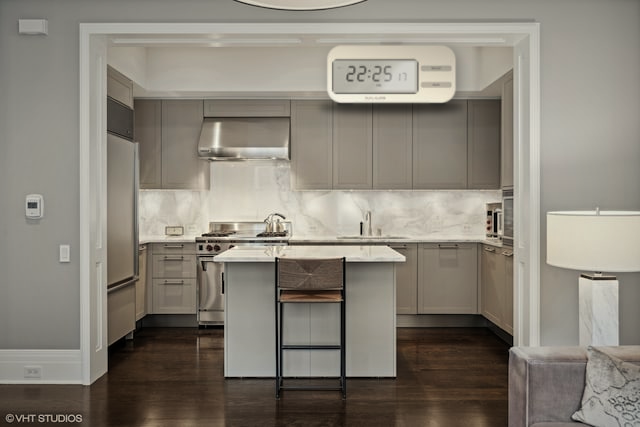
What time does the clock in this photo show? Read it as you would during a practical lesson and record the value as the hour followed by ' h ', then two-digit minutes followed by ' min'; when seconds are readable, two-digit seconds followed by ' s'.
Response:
22 h 25 min
